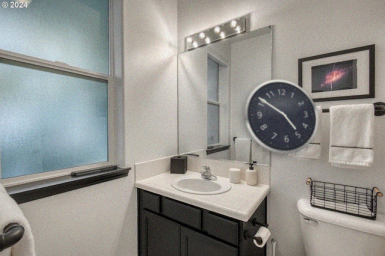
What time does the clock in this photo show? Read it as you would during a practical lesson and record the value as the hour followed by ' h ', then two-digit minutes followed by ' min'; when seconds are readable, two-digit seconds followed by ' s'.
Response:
4 h 51 min
